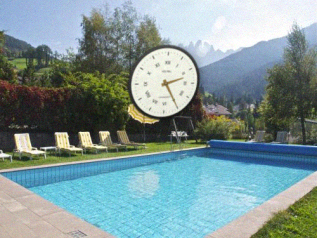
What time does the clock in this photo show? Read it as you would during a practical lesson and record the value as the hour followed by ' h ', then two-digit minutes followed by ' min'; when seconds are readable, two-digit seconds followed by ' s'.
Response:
2 h 25 min
